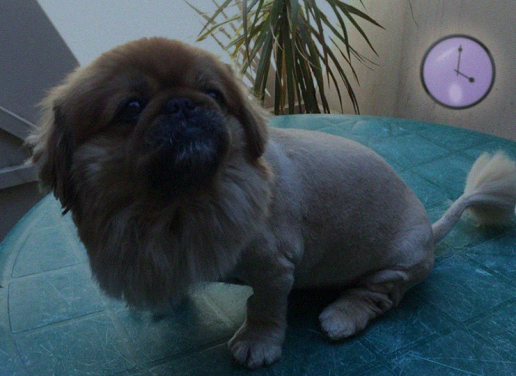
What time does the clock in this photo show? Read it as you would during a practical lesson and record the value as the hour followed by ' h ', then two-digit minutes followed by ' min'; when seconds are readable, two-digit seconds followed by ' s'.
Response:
4 h 01 min
